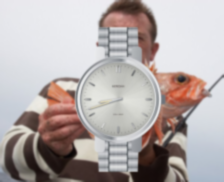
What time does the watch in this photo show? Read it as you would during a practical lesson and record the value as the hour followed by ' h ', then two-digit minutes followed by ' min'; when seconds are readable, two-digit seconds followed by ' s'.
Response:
8 h 42 min
